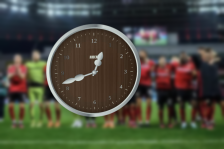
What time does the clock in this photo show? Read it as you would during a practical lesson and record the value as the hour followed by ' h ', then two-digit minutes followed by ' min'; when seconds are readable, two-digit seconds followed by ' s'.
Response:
12 h 42 min
